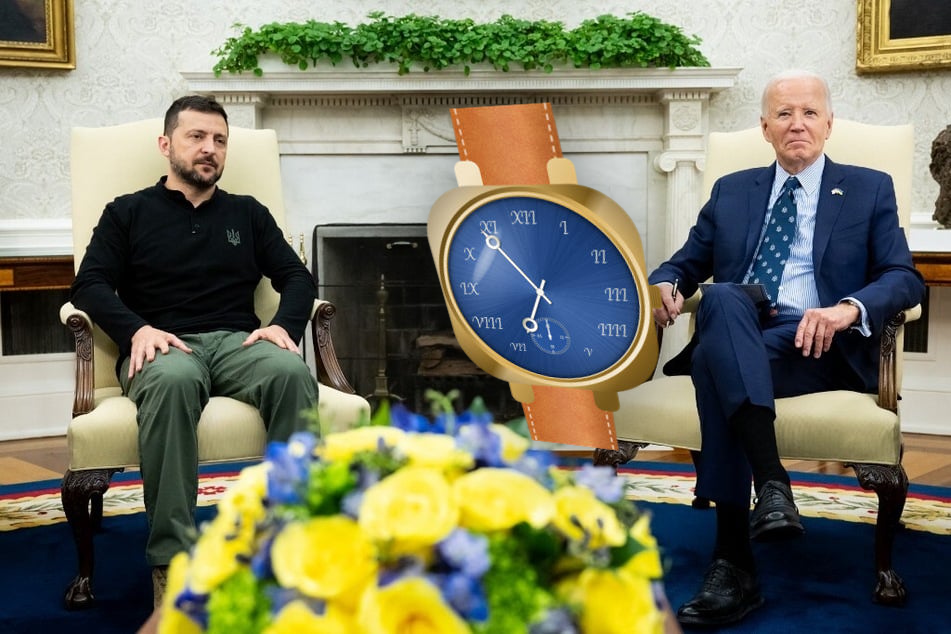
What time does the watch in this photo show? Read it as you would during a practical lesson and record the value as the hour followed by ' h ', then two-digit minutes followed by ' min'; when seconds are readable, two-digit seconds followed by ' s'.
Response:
6 h 54 min
